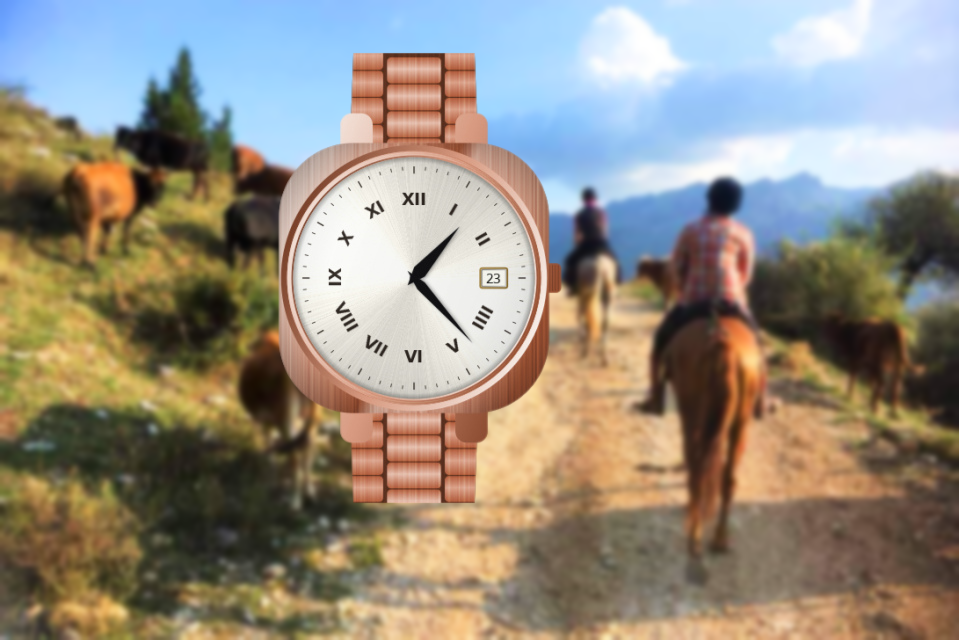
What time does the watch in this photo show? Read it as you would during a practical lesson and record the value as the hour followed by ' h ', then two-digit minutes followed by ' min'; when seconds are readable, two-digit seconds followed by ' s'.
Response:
1 h 23 min
